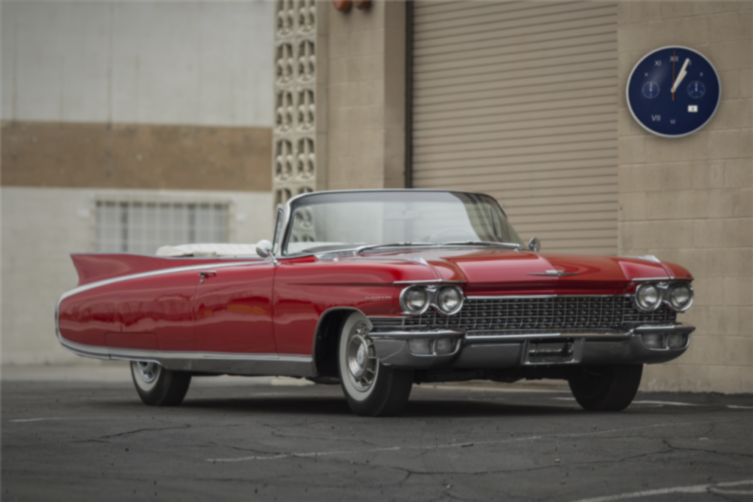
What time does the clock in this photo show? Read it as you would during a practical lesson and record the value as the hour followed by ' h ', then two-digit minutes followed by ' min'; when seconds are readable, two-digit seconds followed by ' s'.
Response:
1 h 04 min
